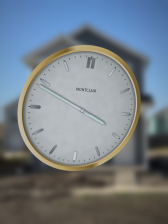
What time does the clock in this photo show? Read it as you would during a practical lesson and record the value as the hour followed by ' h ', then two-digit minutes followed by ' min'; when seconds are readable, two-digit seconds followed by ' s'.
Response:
3 h 49 min
